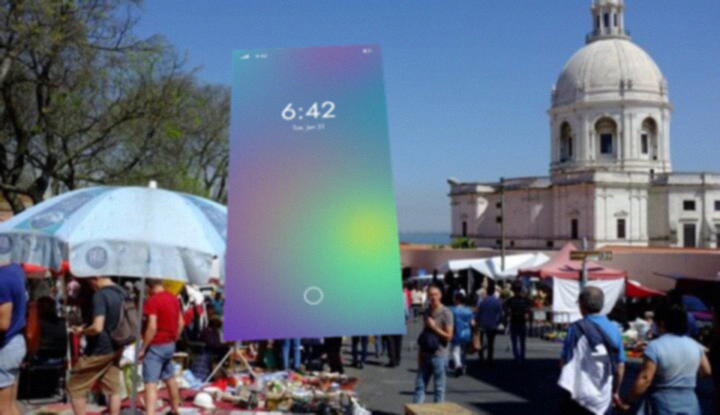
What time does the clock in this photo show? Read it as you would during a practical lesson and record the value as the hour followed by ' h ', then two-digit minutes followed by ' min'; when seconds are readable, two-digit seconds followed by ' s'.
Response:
6 h 42 min
